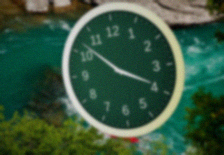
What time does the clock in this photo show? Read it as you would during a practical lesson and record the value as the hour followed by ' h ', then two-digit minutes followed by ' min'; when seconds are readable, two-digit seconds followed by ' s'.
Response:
3 h 52 min
